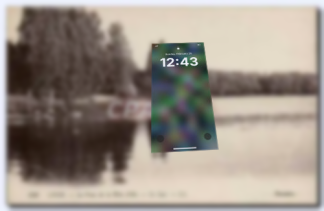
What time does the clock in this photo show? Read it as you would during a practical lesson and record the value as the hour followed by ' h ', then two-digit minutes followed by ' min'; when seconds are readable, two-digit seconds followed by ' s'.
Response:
12 h 43 min
